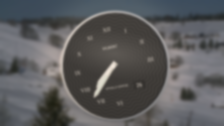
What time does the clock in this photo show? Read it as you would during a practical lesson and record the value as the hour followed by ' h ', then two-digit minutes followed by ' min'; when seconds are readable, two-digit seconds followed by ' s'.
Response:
7 h 37 min
